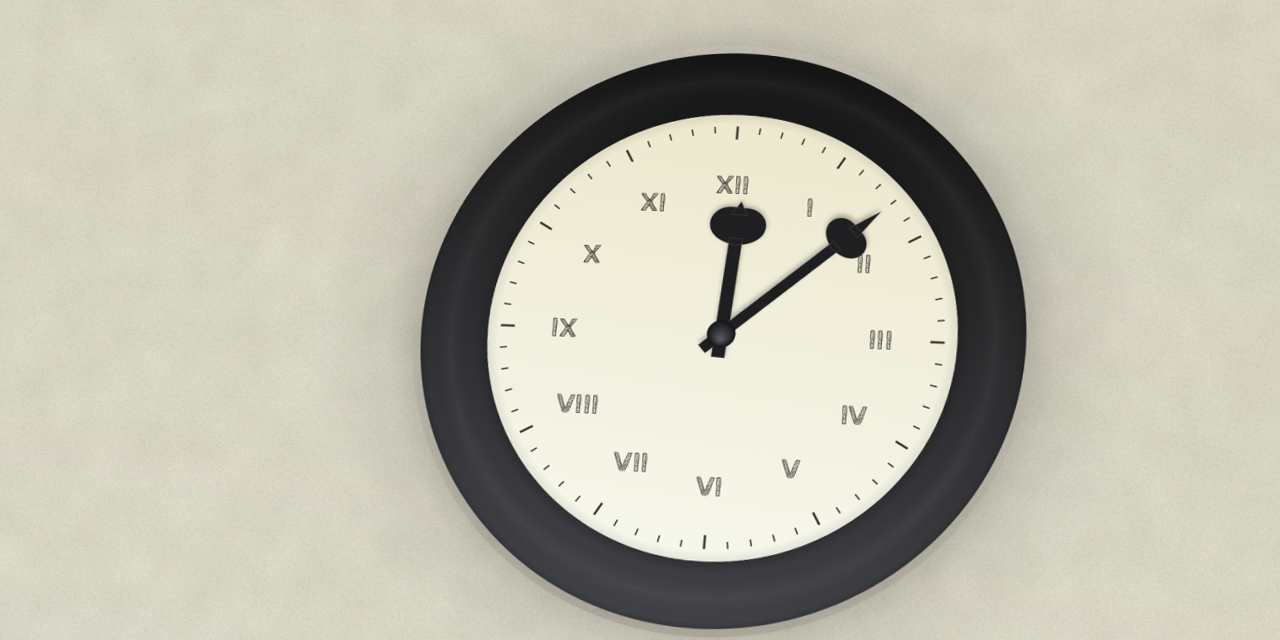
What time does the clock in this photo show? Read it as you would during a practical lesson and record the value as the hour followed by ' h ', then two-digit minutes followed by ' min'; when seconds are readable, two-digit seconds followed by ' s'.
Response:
12 h 08 min
